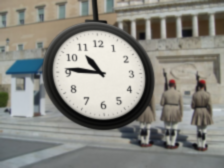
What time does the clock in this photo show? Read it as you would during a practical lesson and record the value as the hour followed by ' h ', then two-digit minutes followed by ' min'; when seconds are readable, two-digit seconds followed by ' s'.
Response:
10 h 46 min
